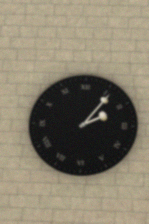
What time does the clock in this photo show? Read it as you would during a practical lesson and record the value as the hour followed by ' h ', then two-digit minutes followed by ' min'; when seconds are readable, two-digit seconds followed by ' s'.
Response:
2 h 06 min
